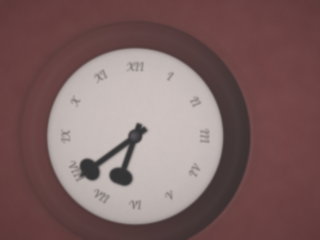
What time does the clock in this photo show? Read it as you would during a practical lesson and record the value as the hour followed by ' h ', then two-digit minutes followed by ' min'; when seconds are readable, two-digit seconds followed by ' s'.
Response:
6 h 39 min
